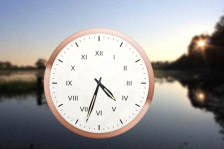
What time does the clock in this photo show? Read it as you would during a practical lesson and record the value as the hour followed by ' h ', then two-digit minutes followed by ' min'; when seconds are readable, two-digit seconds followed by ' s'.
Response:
4 h 33 min
